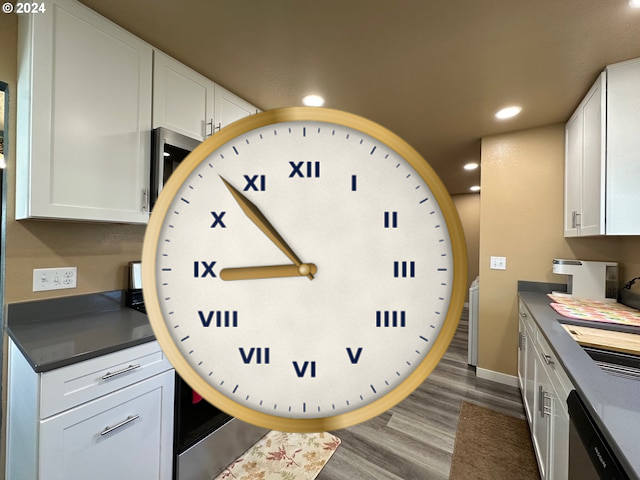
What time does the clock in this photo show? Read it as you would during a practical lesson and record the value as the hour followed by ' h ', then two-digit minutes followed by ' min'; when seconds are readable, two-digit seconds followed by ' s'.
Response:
8 h 53 min
